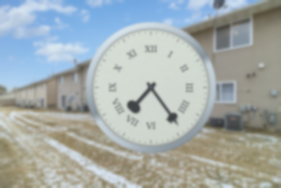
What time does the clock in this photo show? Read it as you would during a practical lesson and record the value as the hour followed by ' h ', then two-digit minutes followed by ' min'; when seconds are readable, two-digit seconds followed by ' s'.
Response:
7 h 24 min
